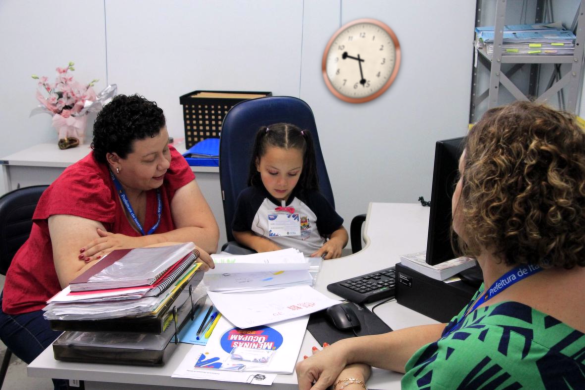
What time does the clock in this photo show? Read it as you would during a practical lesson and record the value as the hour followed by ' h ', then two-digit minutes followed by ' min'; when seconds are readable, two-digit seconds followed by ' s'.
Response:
9 h 27 min
